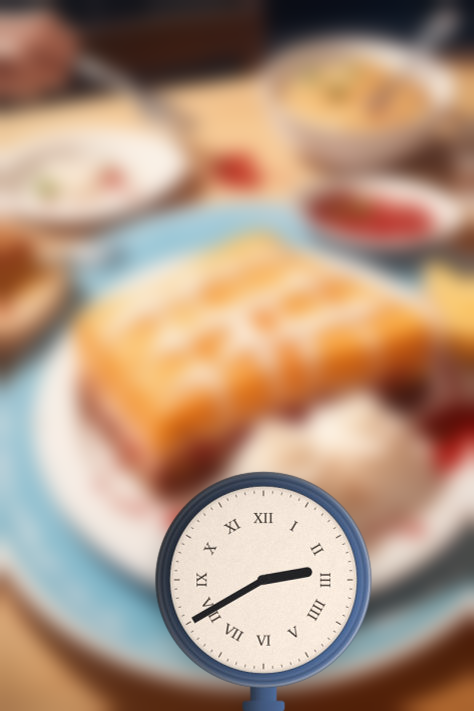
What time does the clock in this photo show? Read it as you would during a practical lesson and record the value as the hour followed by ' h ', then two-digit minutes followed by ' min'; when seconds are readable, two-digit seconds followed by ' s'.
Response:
2 h 40 min
